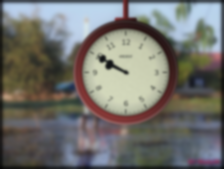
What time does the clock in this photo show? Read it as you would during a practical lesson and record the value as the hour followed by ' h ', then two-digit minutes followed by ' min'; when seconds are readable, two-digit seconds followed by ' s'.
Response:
9 h 50 min
